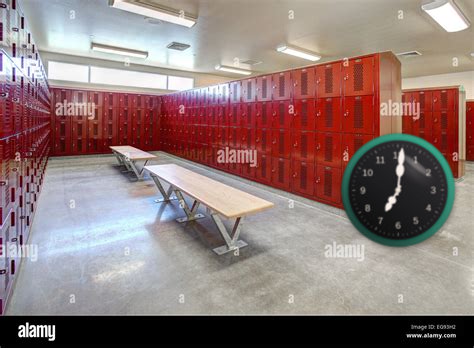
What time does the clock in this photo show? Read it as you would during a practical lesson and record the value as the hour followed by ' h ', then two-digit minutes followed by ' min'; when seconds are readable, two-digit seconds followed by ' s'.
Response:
7 h 01 min
